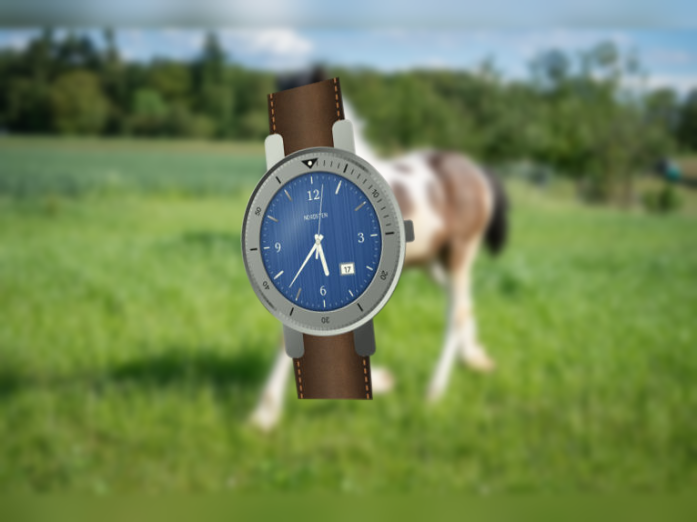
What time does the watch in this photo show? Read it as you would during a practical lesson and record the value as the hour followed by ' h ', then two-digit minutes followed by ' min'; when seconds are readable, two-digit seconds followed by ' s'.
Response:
5 h 37 min 02 s
